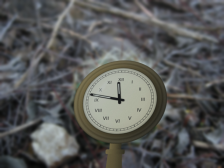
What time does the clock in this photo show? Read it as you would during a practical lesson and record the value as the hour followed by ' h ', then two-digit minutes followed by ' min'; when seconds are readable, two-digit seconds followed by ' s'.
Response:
11 h 47 min
